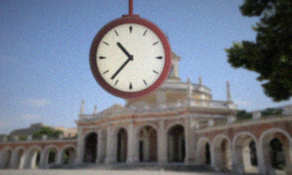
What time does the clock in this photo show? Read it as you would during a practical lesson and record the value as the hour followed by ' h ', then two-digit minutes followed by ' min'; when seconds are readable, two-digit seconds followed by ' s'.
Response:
10 h 37 min
